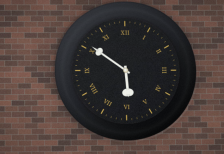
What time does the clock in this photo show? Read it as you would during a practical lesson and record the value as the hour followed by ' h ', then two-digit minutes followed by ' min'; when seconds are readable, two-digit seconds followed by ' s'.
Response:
5 h 51 min
